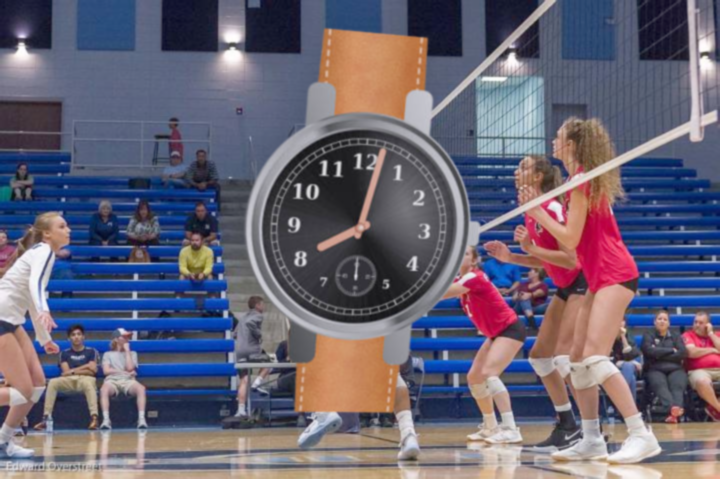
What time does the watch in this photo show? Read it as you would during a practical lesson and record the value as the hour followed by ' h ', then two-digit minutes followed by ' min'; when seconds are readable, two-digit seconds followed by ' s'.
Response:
8 h 02 min
